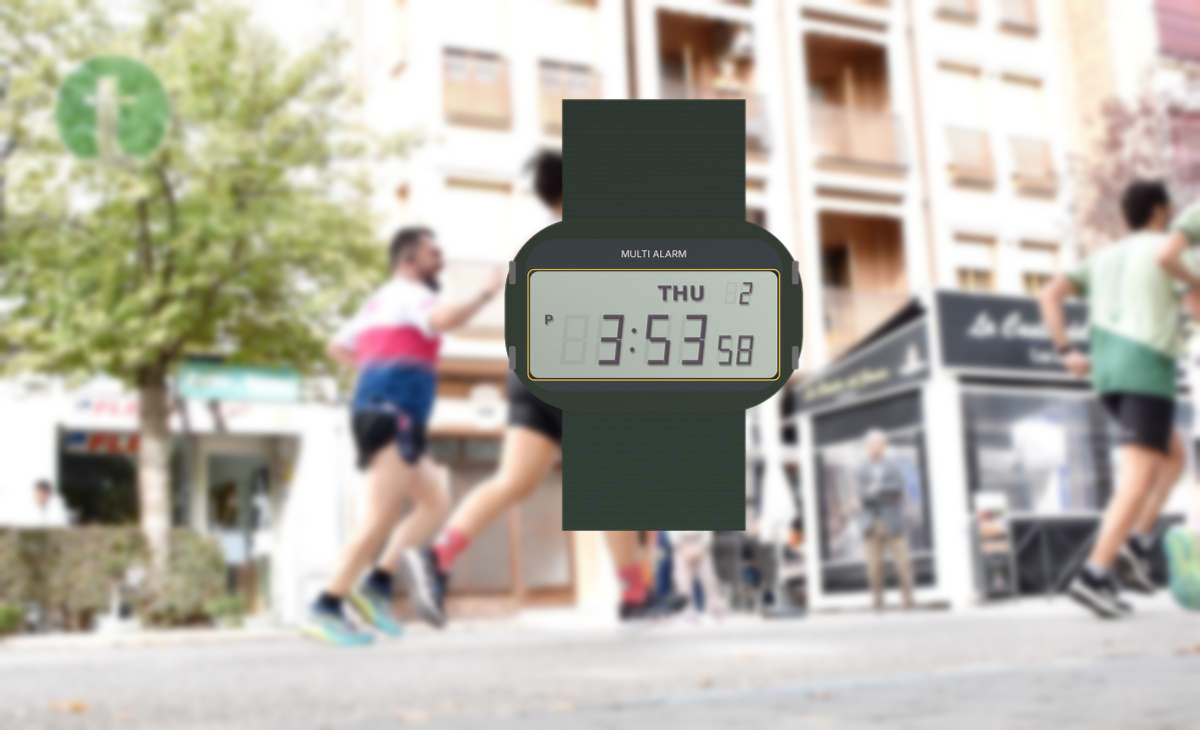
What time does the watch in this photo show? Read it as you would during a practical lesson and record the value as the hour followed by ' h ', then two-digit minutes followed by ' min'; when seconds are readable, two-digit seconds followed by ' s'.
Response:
3 h 53 min 58 s
